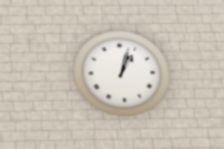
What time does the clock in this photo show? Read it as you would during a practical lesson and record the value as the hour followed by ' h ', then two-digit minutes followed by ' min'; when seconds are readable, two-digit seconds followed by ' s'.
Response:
1 h 03 min
